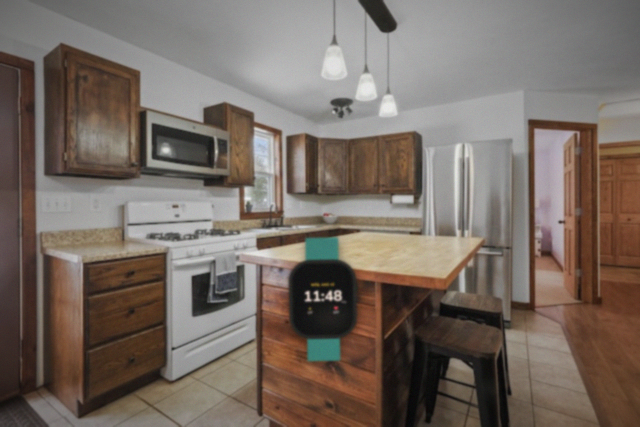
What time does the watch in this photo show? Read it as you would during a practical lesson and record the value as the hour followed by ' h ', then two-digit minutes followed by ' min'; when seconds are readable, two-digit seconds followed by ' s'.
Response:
11 h 48 min
